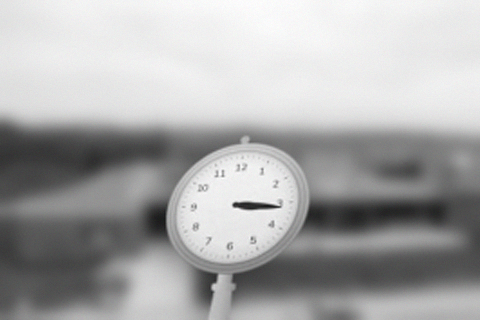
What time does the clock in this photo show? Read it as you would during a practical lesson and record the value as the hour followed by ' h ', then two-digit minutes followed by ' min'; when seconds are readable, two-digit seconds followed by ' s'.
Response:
3 h 16 min
